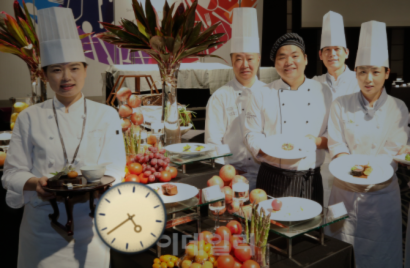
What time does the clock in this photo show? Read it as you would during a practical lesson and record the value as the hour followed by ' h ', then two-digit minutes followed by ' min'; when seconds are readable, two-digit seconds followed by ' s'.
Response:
4 h 38 min
